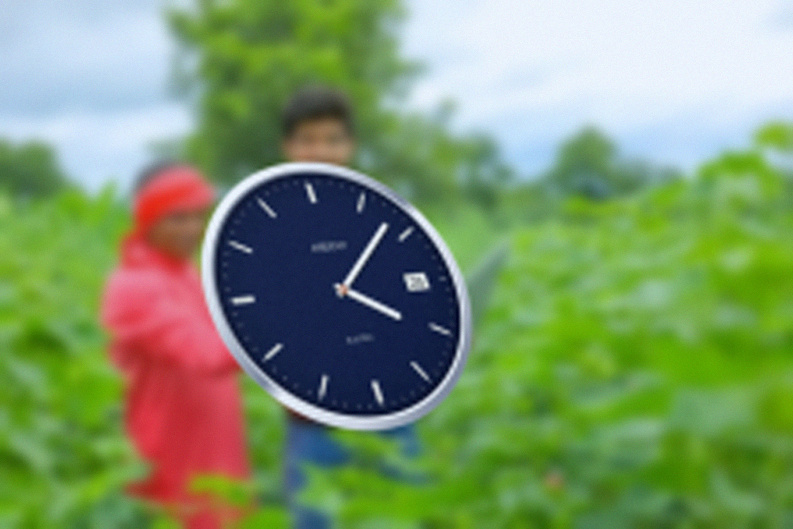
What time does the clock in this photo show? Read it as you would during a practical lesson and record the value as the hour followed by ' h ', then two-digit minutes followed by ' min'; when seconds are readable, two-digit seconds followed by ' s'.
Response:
4 h 08 min
